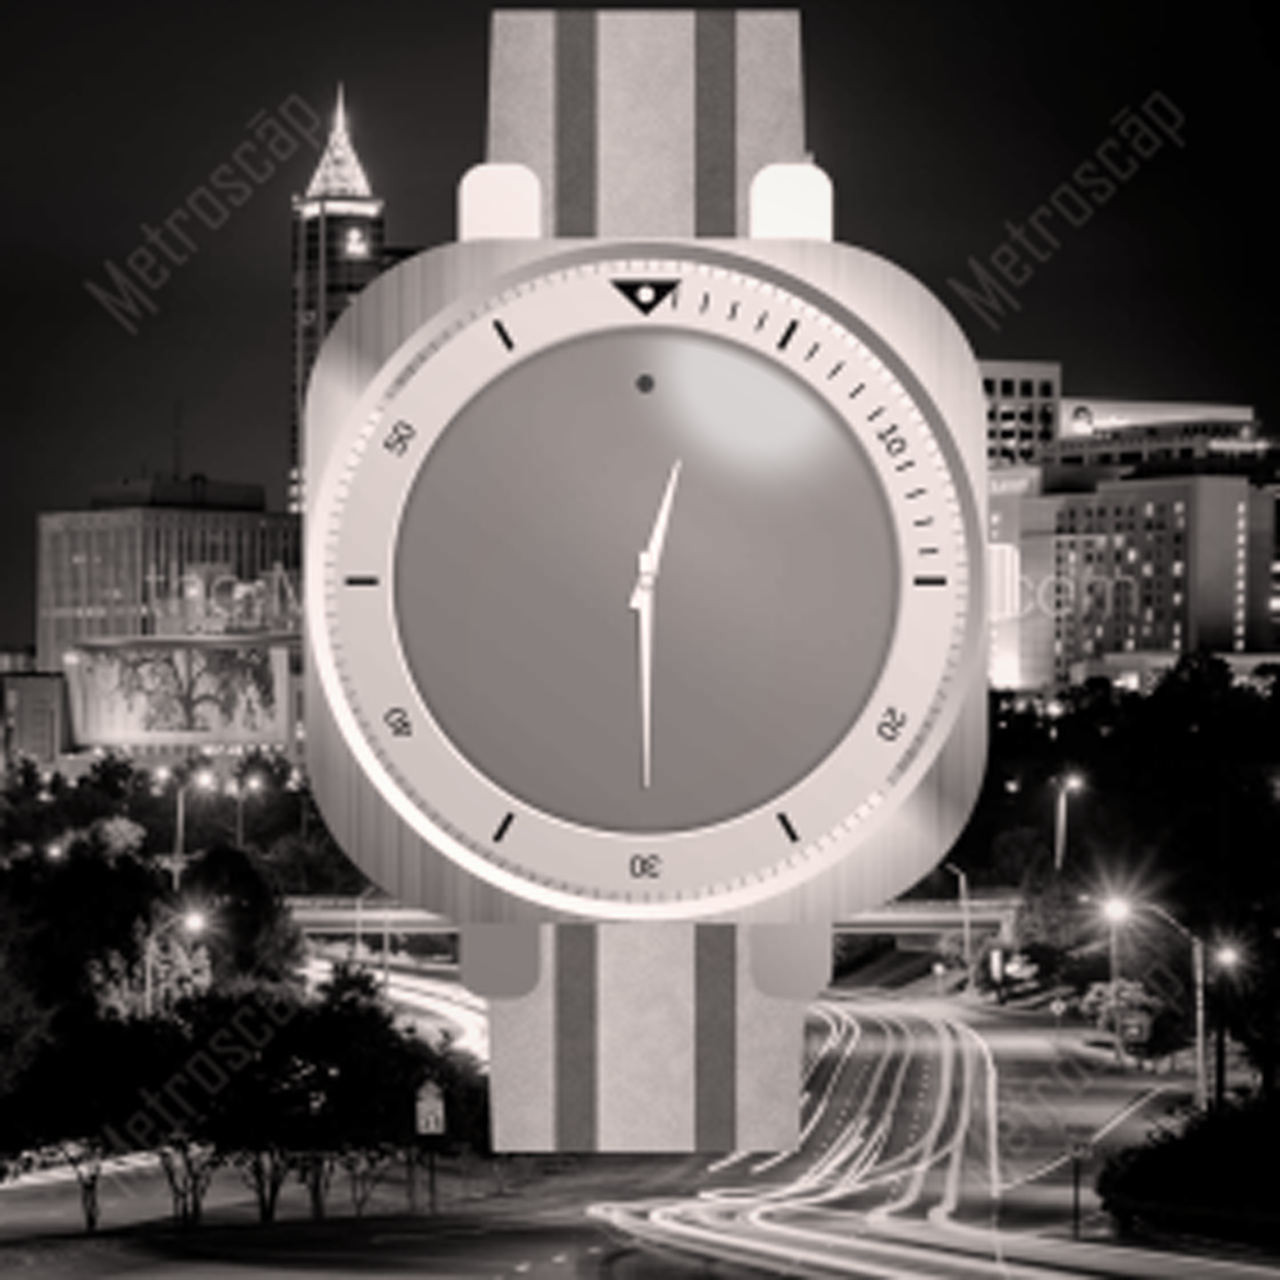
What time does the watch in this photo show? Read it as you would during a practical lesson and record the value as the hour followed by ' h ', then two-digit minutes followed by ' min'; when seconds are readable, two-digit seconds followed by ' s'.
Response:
12 h 30 min
